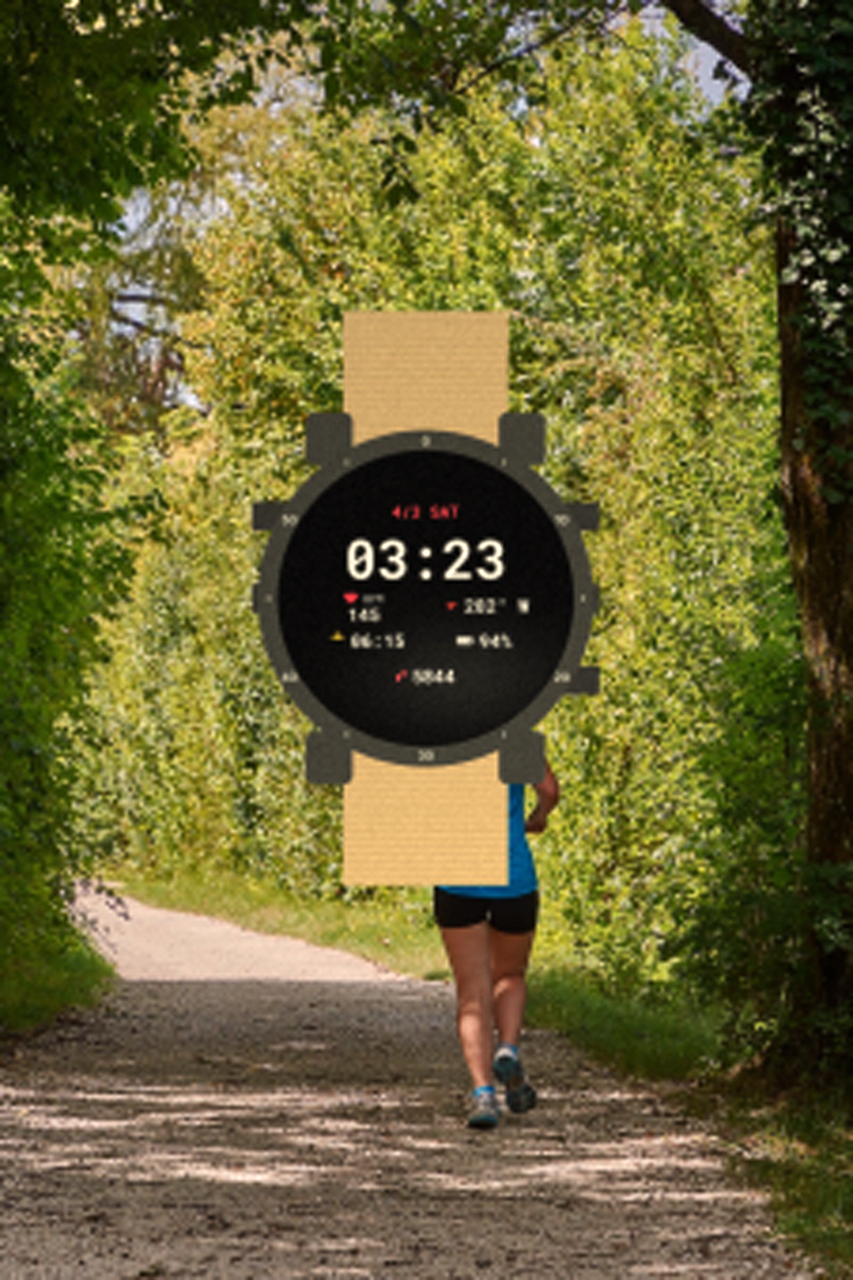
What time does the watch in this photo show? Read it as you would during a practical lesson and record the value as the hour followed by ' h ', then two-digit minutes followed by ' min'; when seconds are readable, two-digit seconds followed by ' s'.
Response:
3 h 23 min
